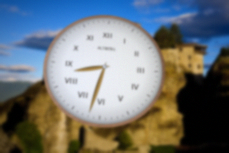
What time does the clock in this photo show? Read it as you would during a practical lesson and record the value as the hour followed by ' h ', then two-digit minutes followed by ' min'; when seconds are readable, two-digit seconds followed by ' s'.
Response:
8 h 32 min
